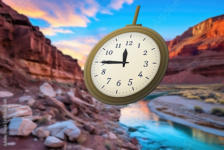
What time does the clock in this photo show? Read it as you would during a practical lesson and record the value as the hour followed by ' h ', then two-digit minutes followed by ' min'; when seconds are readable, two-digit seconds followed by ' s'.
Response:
11 h 45 min
